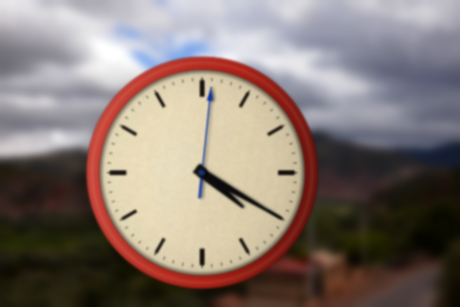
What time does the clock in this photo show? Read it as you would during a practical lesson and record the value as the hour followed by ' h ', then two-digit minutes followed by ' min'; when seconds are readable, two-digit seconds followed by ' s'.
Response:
4 h 20 min 01 s
